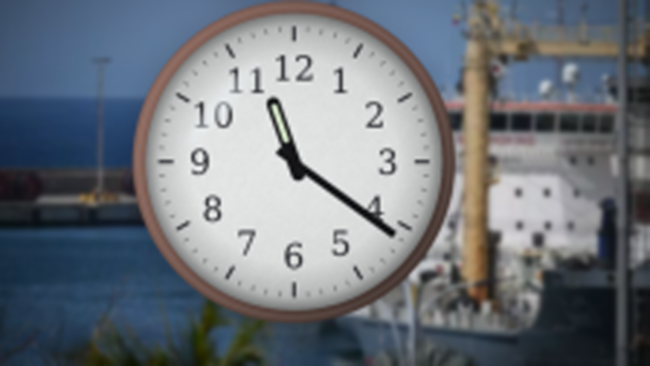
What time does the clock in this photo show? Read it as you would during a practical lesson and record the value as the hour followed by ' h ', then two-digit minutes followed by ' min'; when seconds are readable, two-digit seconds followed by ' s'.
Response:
11 h 21 min
